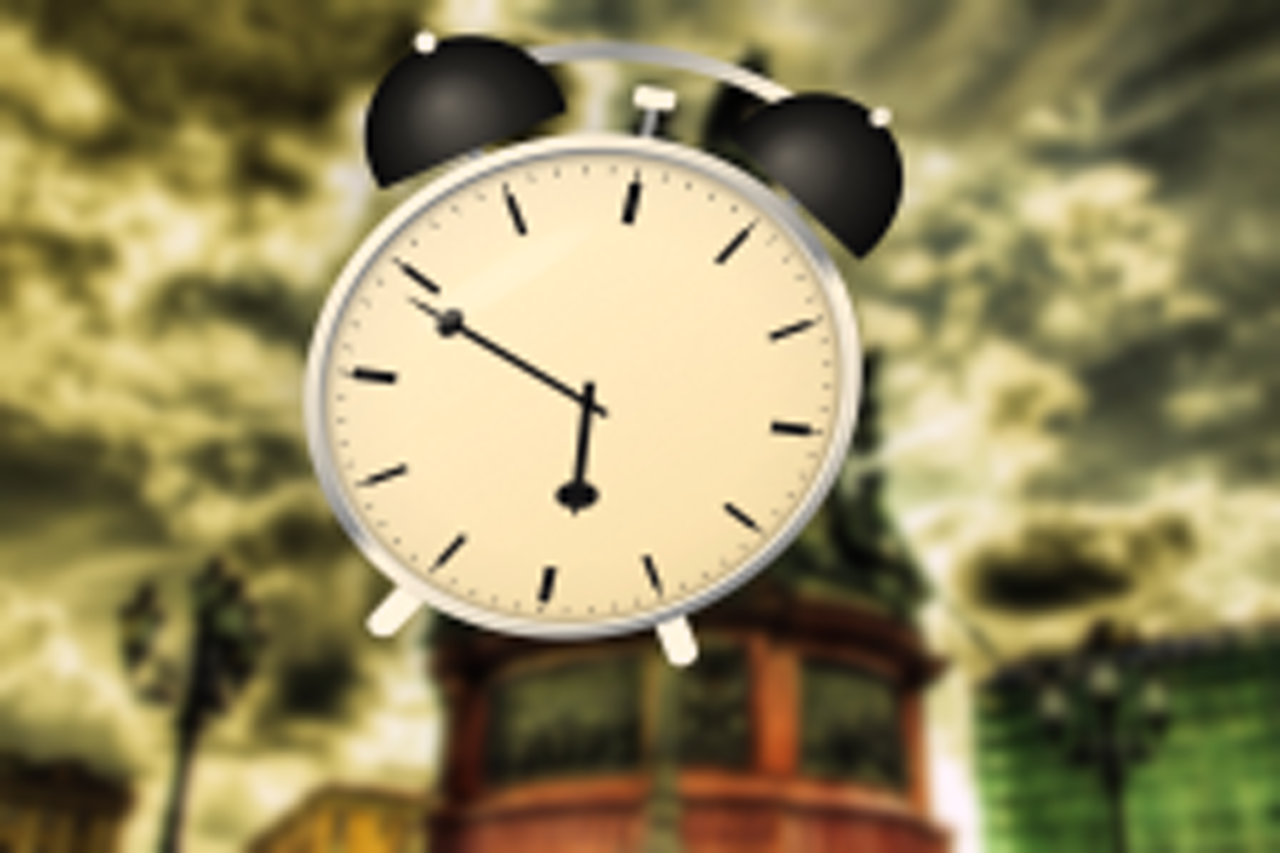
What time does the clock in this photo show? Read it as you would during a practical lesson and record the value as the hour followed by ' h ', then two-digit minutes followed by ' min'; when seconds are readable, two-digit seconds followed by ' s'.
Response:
5 h 49 min
